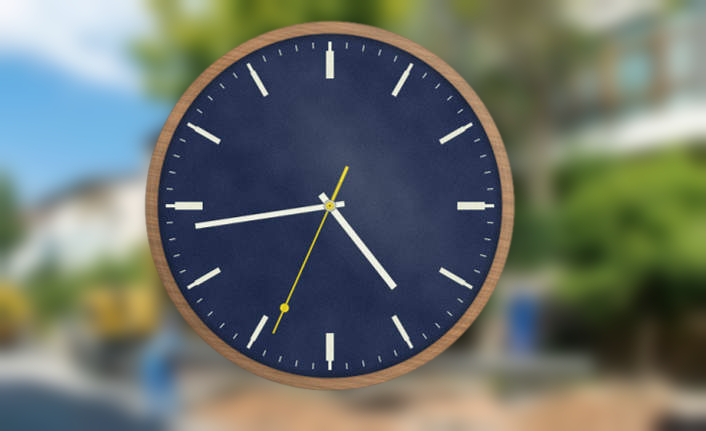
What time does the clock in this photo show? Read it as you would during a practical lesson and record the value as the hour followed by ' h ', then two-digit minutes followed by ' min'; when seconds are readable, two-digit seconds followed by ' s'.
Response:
4 h 43 min 34 s
